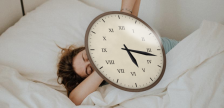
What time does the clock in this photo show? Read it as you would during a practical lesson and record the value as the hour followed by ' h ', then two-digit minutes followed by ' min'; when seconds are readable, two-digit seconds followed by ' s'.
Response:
5 h 17 min
